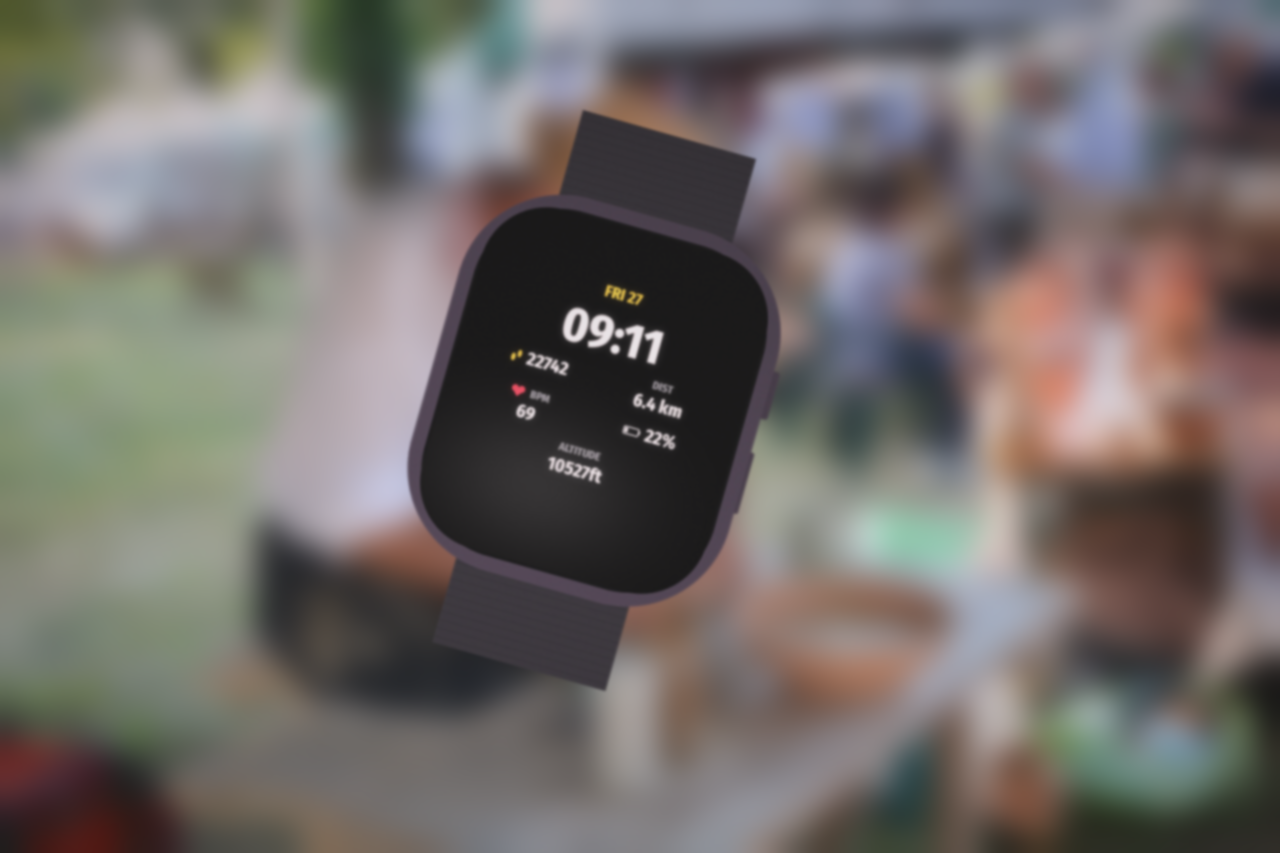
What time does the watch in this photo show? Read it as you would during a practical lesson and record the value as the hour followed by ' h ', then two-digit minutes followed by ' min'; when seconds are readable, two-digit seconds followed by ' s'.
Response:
9 h 11 min
